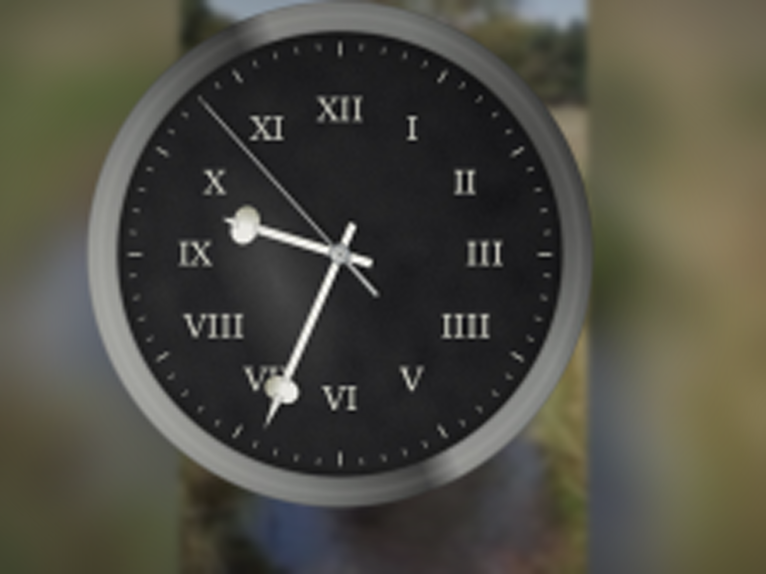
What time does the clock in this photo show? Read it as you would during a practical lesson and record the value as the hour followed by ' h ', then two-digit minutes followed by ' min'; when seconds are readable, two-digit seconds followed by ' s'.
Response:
9 h 33 min 53 s
